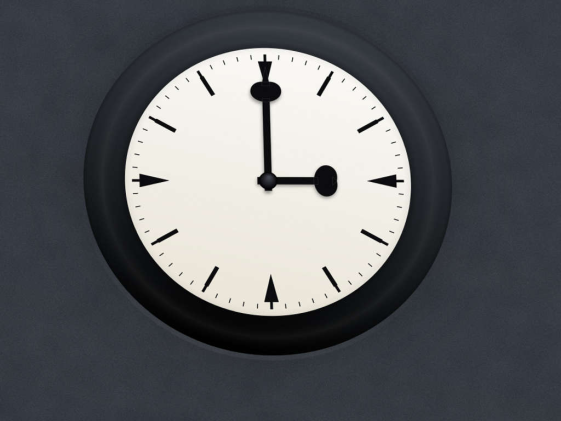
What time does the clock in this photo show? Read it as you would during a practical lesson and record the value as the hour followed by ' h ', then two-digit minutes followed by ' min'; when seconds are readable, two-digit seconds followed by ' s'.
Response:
3 h 00 min
